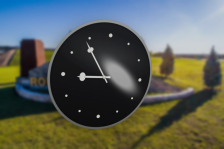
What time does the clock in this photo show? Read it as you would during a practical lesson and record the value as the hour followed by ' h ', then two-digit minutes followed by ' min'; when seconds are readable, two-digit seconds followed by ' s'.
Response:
8 h 54 min
